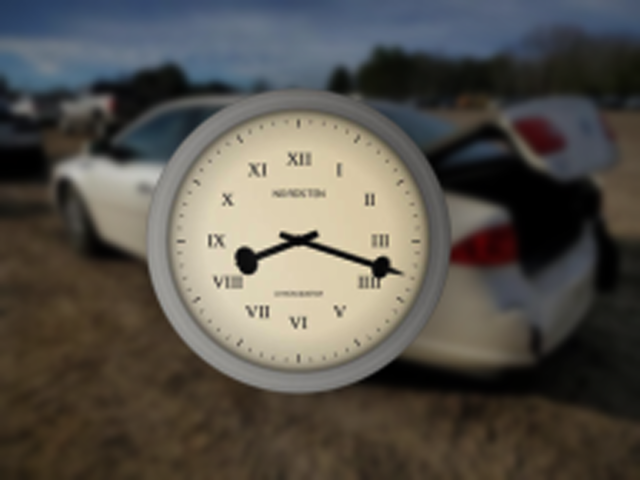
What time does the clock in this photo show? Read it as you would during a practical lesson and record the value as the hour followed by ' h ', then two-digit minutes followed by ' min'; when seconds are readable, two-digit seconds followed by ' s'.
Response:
8 h 18 min
